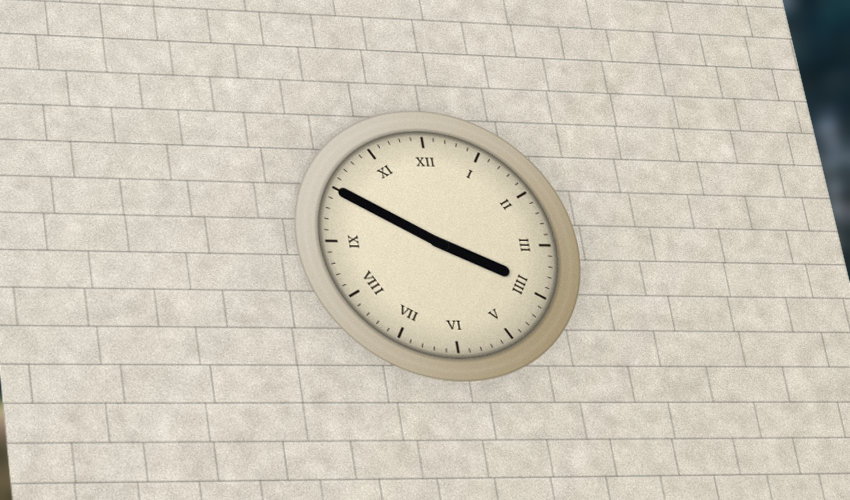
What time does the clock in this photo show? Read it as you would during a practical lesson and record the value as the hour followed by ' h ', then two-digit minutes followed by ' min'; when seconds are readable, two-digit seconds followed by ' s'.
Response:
3 h 50 min
